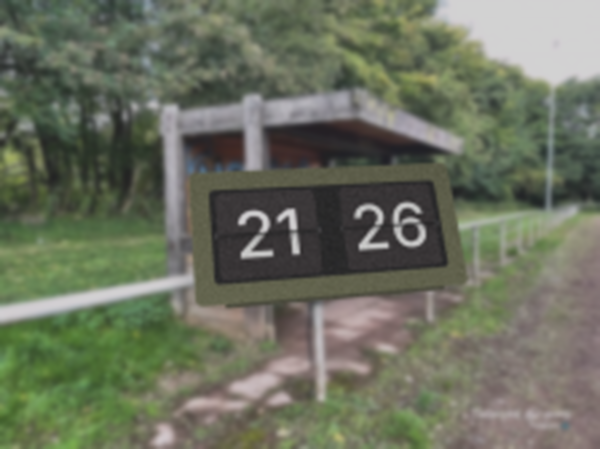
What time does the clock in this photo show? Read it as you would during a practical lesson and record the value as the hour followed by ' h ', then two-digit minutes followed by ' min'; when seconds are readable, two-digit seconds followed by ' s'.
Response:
21 h 26 min
